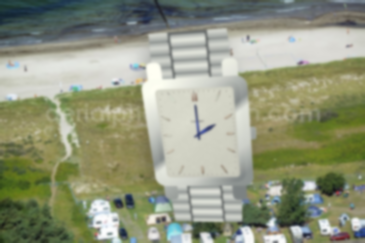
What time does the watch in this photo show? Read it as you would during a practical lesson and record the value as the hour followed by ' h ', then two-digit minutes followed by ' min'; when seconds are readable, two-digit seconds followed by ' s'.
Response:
2 h 00 min
